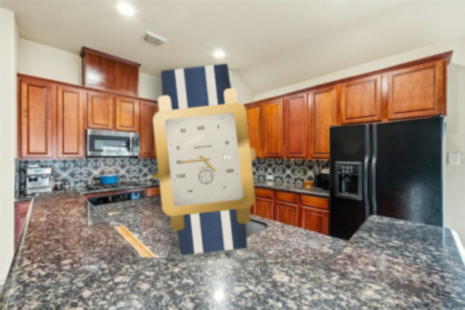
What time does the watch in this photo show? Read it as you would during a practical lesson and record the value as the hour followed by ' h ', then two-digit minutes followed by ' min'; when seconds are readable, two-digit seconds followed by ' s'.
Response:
4 h 45 min
